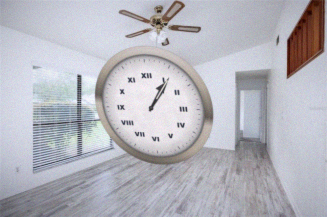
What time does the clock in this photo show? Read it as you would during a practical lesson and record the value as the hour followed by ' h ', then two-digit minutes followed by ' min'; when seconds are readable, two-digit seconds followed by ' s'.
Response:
1 h 06 min
